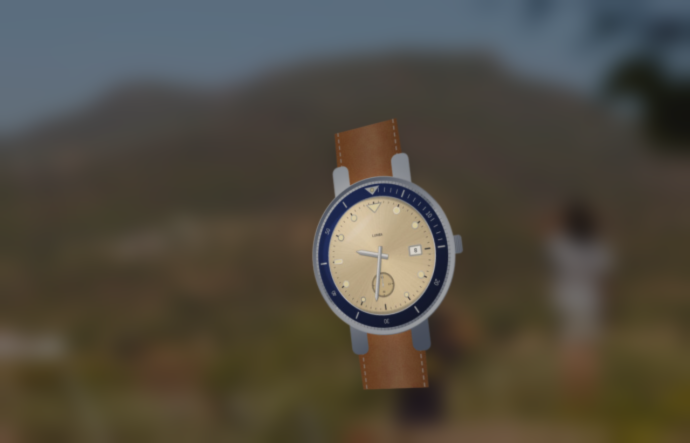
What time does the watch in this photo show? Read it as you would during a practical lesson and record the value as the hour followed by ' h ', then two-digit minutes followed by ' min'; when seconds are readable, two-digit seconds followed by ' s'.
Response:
9 h 32 min
